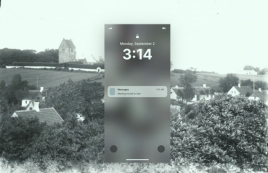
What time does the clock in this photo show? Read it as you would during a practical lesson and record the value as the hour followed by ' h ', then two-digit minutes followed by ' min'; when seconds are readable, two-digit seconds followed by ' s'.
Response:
3 h 14 min
